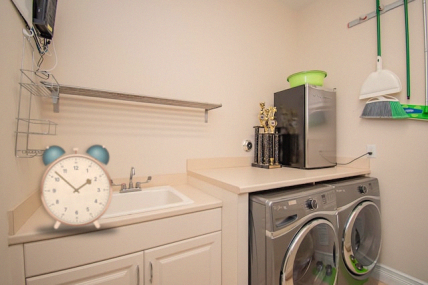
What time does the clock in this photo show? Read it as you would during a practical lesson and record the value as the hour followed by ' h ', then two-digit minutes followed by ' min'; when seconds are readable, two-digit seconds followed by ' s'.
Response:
1 h 52 min
